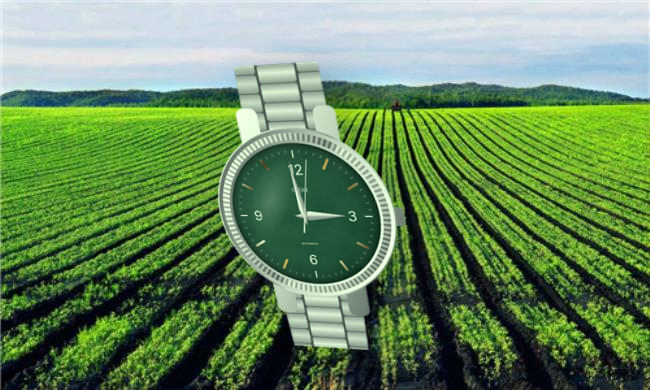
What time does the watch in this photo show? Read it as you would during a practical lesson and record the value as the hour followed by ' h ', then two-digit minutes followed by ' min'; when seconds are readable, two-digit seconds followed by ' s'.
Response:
2 h 59 min 02 s
